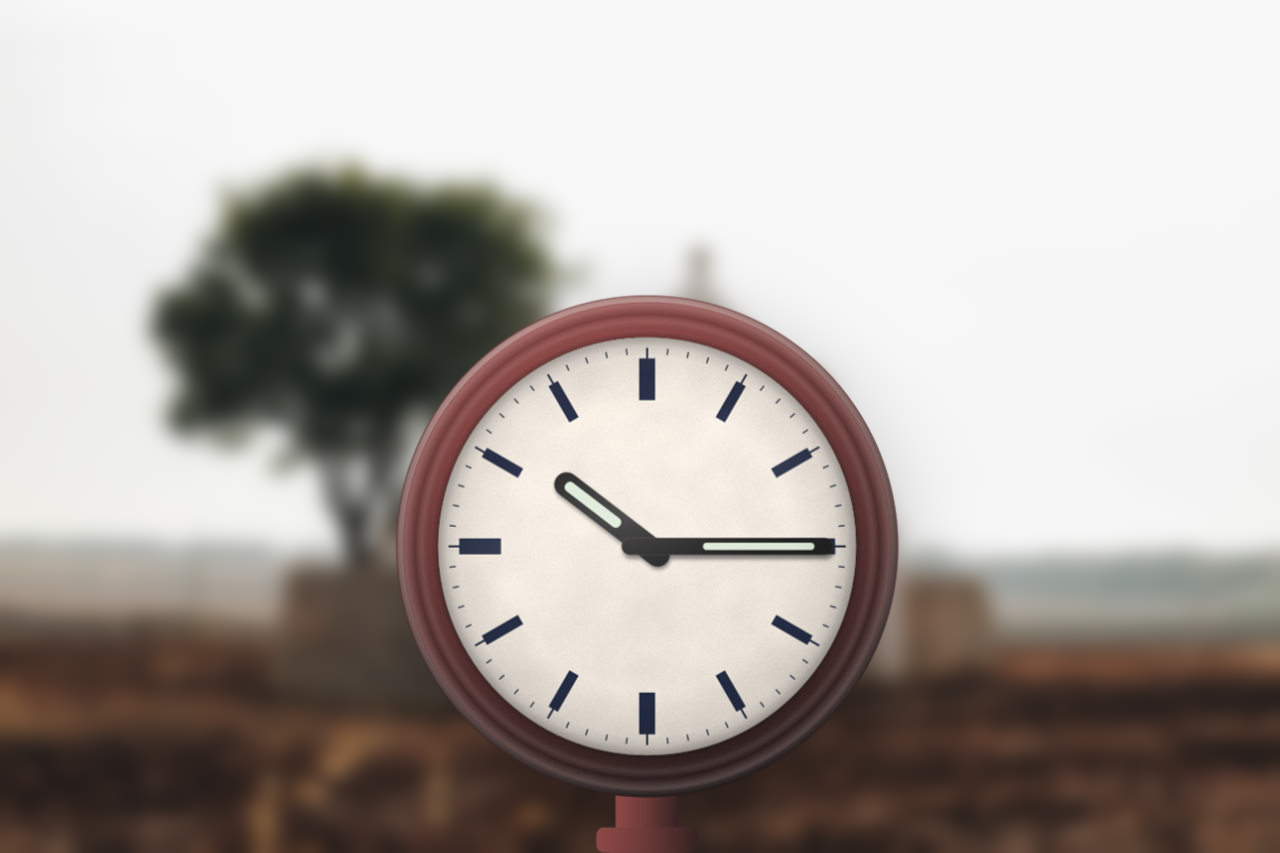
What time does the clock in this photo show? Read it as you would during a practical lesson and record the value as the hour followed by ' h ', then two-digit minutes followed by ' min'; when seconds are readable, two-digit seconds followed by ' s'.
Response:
10 h 15 min
